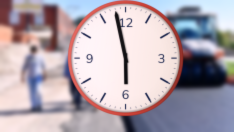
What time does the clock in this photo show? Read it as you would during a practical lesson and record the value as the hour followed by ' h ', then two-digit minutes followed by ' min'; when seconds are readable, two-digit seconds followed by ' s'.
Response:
5 h 58 min
